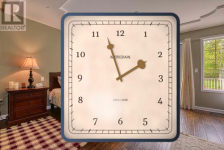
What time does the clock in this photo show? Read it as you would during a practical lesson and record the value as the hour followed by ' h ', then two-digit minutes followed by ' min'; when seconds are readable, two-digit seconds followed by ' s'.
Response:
1 h 57 min
